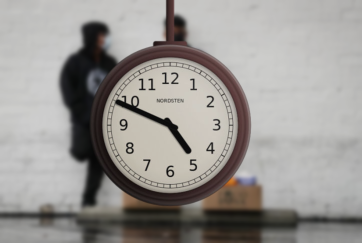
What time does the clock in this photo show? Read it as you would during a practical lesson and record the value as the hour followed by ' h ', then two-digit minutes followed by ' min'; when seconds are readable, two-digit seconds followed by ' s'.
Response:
4 h 49 min
